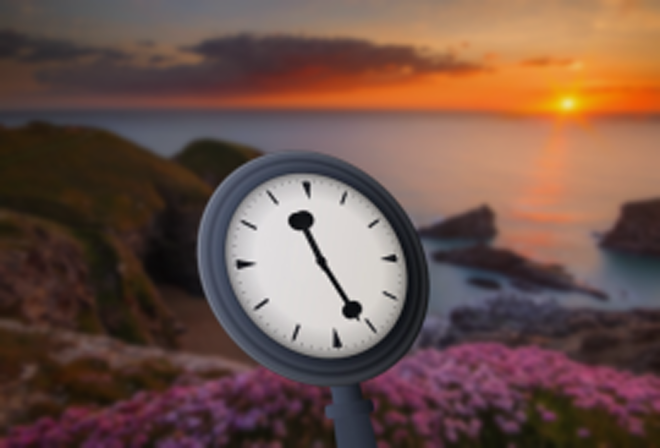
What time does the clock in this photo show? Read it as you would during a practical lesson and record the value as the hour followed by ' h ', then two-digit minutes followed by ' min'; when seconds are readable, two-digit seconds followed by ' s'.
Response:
11 h 26 min
